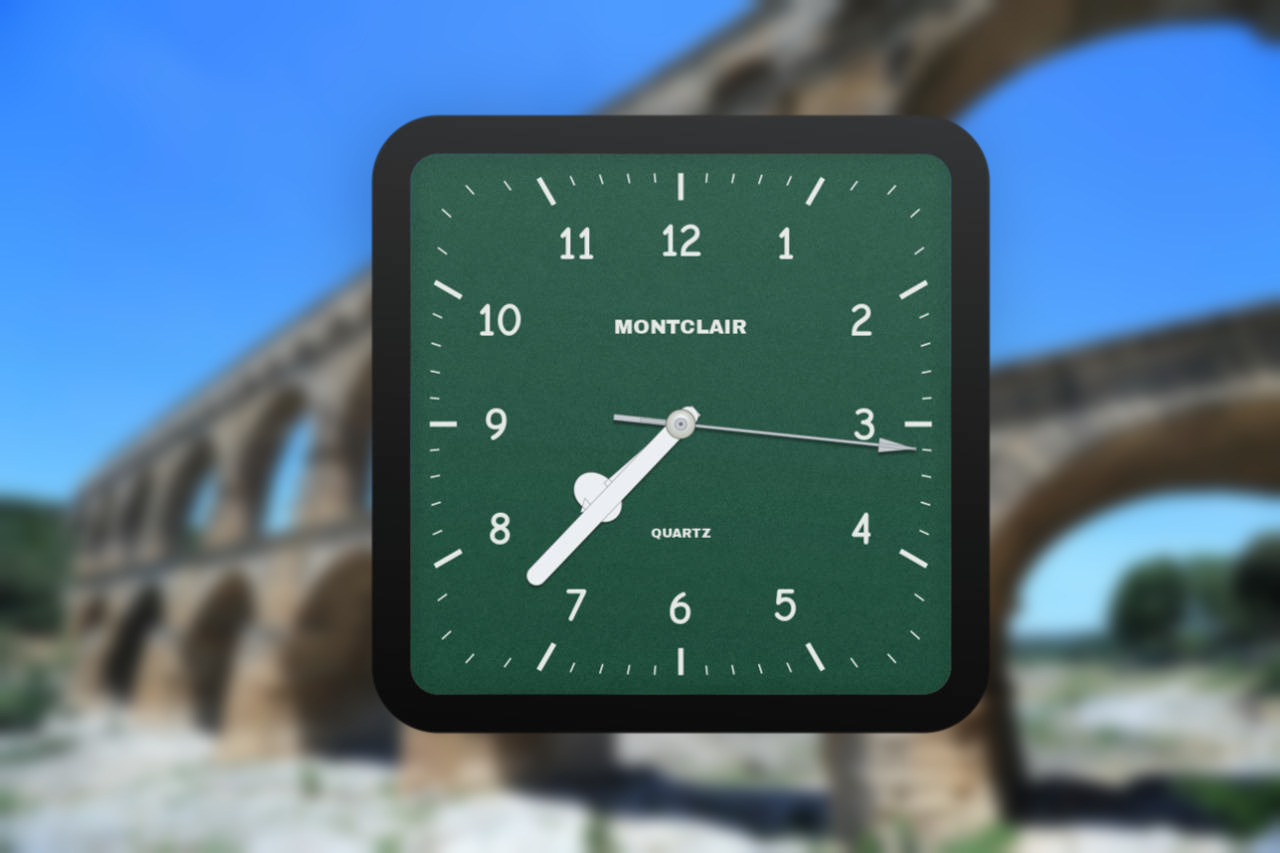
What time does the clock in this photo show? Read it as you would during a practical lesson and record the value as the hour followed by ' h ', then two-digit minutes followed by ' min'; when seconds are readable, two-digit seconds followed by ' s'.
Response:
7 h 37 min 16 s
